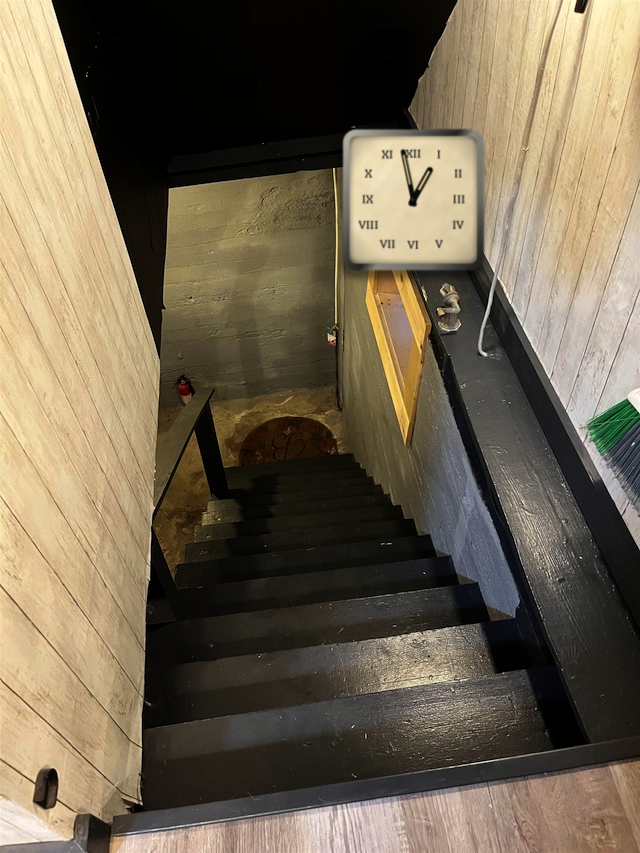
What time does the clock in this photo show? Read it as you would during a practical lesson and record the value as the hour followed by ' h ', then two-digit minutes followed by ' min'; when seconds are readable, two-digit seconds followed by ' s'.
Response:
12 h 58 min
